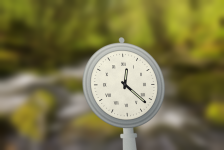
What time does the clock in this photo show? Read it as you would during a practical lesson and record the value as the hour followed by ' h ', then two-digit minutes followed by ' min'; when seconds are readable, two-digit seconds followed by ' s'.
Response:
12 h 22 min
